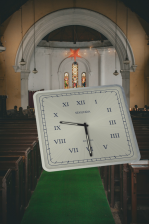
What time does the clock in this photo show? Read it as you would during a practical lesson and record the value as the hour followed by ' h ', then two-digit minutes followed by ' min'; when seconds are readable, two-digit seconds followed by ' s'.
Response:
9 h 30 min
